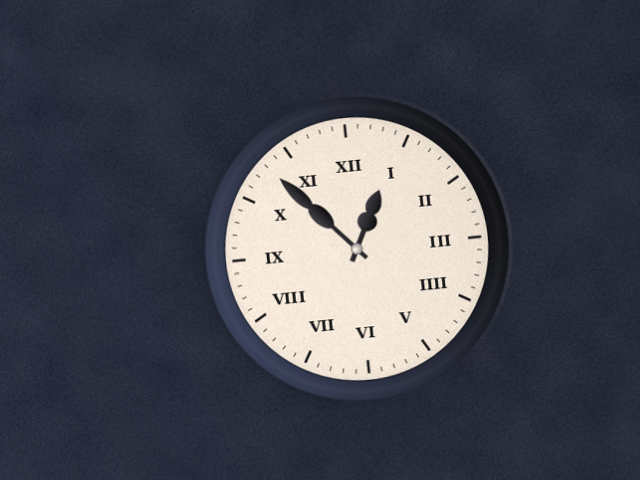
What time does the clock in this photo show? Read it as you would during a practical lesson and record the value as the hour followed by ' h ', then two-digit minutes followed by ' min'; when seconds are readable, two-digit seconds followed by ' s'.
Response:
12 h 53 min
